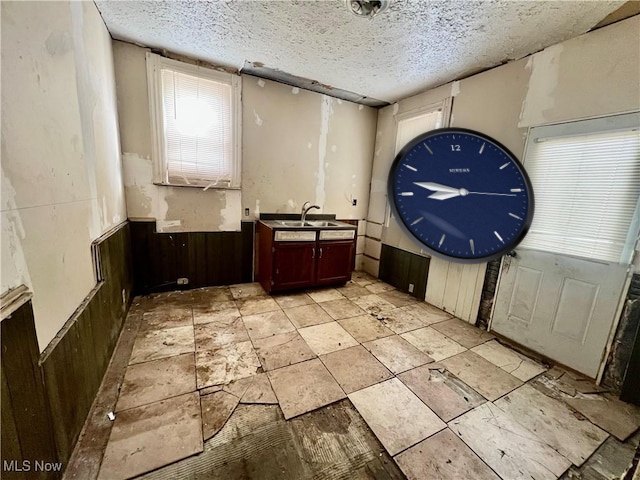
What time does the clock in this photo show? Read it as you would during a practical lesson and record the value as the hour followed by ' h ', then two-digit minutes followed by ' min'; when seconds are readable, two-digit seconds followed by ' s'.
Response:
8 h 47 min 16 s
